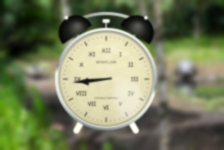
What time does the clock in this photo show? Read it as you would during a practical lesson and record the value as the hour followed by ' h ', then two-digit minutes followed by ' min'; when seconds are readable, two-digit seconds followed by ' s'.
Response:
8 h 44 min
